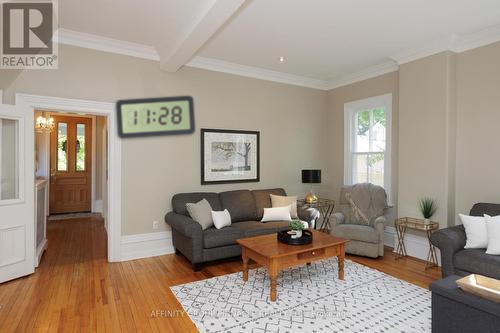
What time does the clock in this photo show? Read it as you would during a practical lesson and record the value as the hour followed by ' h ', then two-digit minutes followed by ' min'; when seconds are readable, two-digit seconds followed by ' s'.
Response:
11 h 28 min
